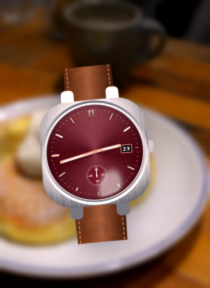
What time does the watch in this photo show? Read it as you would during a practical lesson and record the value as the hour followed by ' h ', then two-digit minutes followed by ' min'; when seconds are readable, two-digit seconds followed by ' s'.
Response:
2 h 43 min
